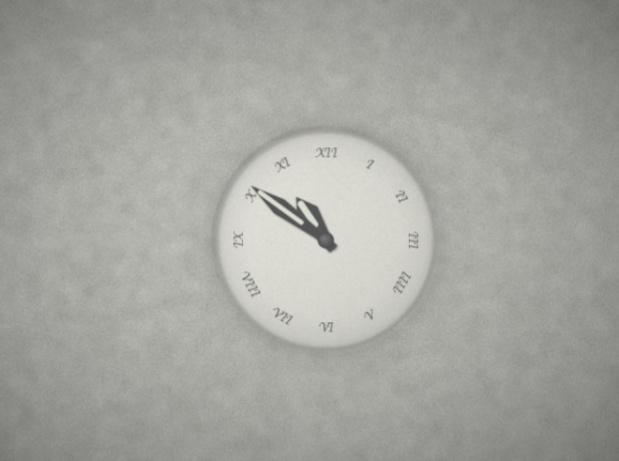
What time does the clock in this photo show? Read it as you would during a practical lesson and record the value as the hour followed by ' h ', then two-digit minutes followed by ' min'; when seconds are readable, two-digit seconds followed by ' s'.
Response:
10 h 51 min
